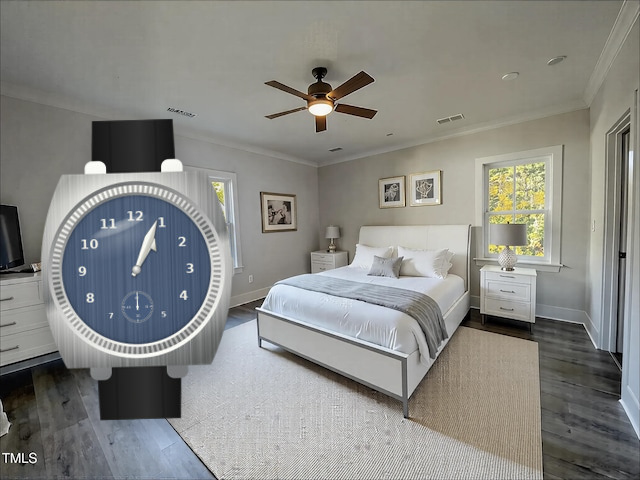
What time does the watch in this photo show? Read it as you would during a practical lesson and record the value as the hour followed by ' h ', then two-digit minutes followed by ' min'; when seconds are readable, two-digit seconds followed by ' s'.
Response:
1 h 04 min
